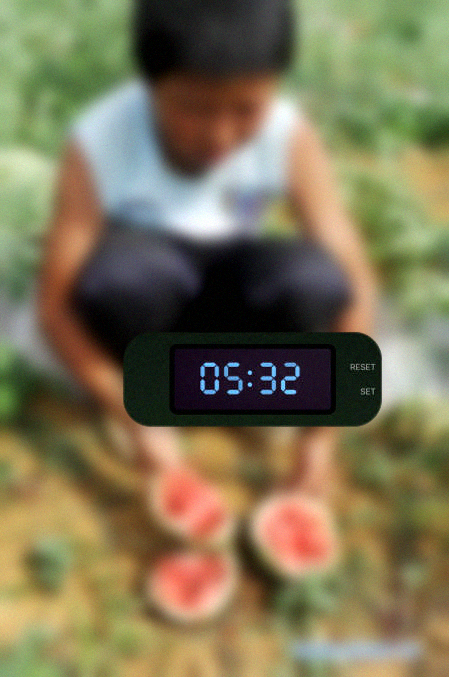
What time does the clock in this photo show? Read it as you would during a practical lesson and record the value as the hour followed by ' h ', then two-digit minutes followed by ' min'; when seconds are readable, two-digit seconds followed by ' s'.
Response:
5 h 32 min
